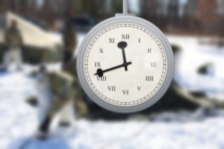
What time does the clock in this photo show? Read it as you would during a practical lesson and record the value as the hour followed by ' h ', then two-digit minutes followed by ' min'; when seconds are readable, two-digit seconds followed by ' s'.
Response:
11 h 42 min
